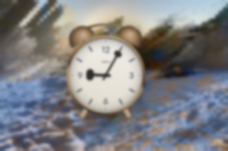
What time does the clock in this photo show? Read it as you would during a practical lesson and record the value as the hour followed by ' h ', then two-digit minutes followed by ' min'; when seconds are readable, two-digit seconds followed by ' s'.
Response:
9 h 05 min
